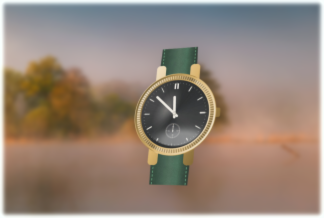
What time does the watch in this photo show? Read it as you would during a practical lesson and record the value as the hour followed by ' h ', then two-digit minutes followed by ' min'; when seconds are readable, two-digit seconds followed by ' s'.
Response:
11 h 52 min
